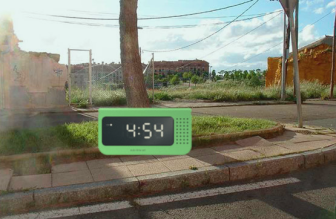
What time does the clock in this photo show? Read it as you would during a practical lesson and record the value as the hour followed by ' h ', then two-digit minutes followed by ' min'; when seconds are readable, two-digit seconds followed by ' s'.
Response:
4 h 54 min
